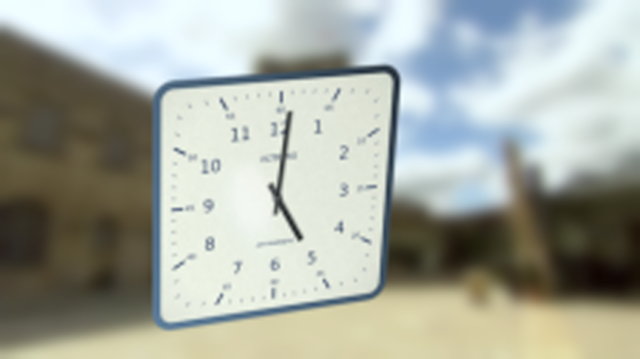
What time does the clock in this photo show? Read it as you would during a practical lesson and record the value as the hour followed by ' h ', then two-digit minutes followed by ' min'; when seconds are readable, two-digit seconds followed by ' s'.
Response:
5 h 01 min
